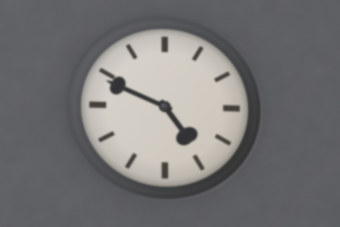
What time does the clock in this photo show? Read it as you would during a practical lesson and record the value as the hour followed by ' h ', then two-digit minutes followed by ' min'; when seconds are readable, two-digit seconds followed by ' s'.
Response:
4 h 49 min
